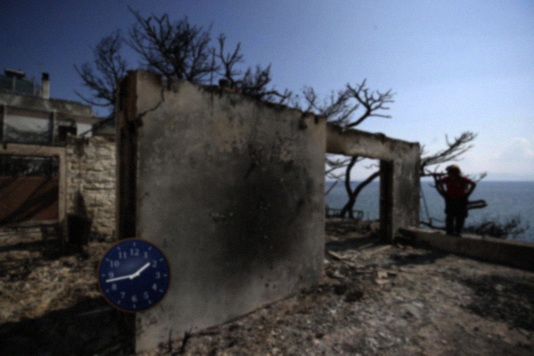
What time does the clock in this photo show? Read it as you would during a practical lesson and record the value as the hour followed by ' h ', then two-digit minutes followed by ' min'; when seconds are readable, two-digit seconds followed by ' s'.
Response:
1 h 43 min
